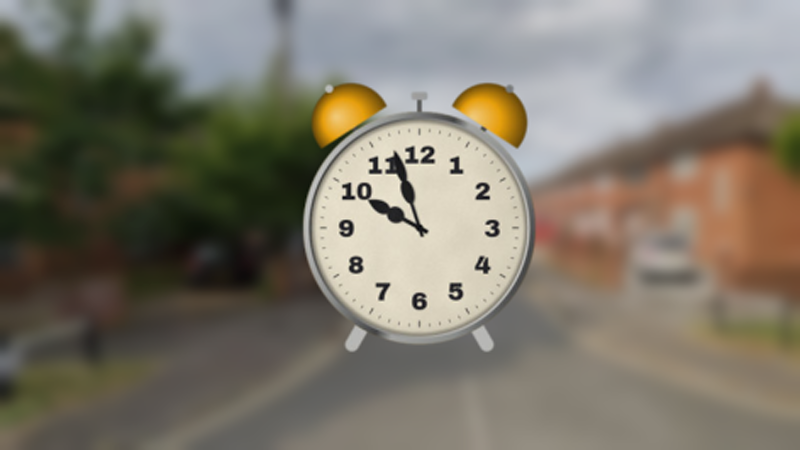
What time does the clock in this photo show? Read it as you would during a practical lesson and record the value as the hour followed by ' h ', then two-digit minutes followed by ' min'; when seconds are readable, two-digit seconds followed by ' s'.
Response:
9 h 57 min
